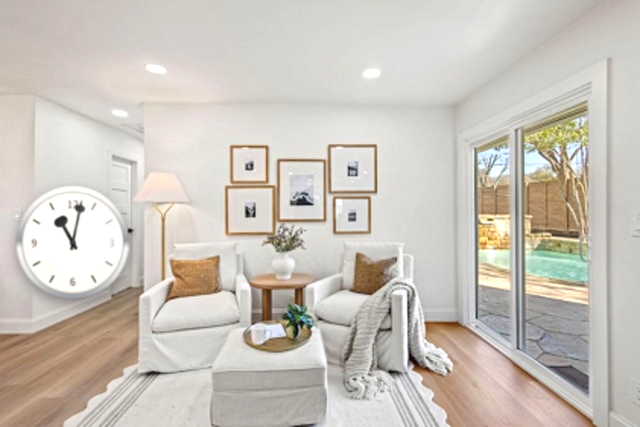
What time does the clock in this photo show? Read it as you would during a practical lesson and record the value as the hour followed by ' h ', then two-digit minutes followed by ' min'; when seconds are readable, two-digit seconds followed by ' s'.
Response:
11 h 02 min
